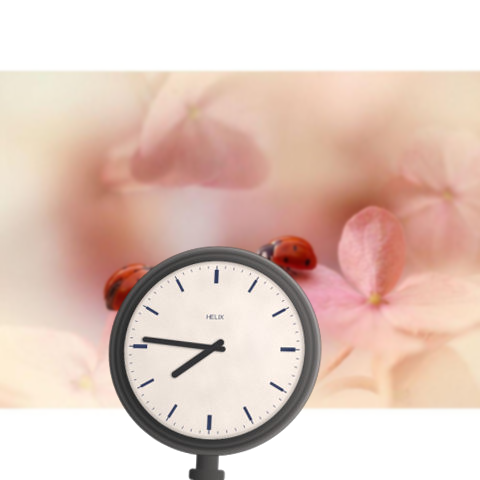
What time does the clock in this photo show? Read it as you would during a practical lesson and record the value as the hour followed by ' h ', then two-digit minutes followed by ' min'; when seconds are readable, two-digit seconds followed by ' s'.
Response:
7 h 46 min
